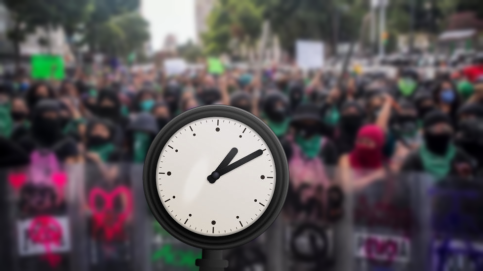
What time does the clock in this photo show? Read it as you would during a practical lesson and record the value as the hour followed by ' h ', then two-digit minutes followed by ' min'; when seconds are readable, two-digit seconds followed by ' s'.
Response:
1 h 10 min
